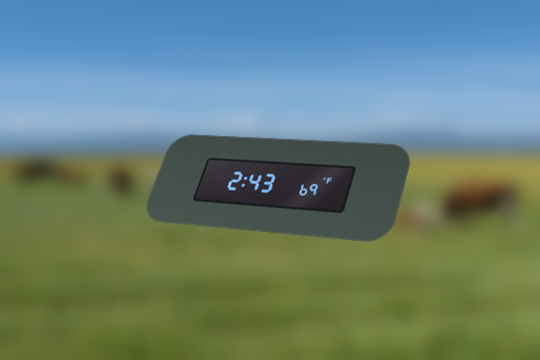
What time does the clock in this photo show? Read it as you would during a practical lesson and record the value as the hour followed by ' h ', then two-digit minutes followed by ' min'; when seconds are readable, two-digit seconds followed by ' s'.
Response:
2 h 43 min
